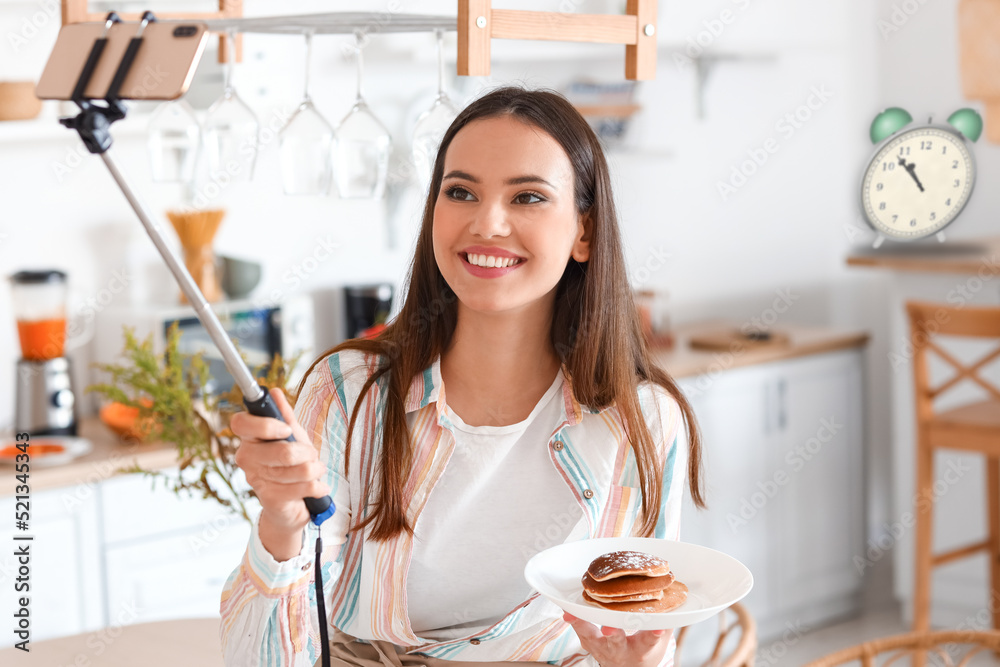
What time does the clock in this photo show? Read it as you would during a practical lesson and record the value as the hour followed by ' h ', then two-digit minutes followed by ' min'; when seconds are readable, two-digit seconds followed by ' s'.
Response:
10 h 53 min
